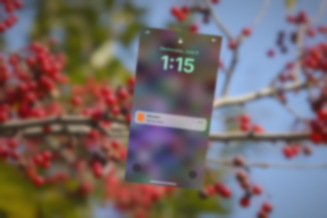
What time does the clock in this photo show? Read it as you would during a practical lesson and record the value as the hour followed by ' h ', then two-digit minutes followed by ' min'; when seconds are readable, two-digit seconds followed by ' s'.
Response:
1 h 15 min
